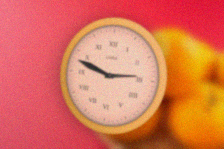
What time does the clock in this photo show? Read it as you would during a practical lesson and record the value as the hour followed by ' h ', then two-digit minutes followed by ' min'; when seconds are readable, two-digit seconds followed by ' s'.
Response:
2 h 48 min
